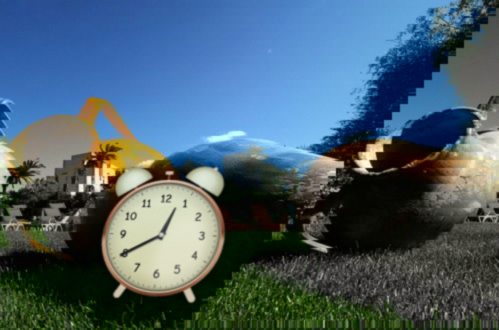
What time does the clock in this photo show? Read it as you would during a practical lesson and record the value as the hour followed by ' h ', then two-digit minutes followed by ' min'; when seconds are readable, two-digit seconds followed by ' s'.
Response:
12 h 40 min
